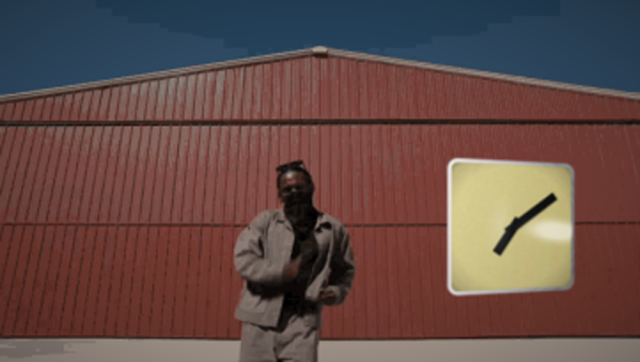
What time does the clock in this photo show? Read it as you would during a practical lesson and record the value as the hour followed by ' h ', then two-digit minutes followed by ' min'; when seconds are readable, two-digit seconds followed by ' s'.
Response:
7 h 09 min
